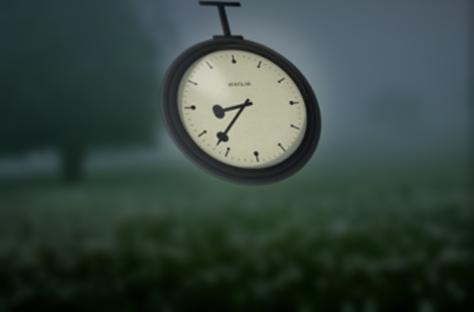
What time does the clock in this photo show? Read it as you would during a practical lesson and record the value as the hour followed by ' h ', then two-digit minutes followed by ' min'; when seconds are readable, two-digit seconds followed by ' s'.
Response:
8 h 37 min
